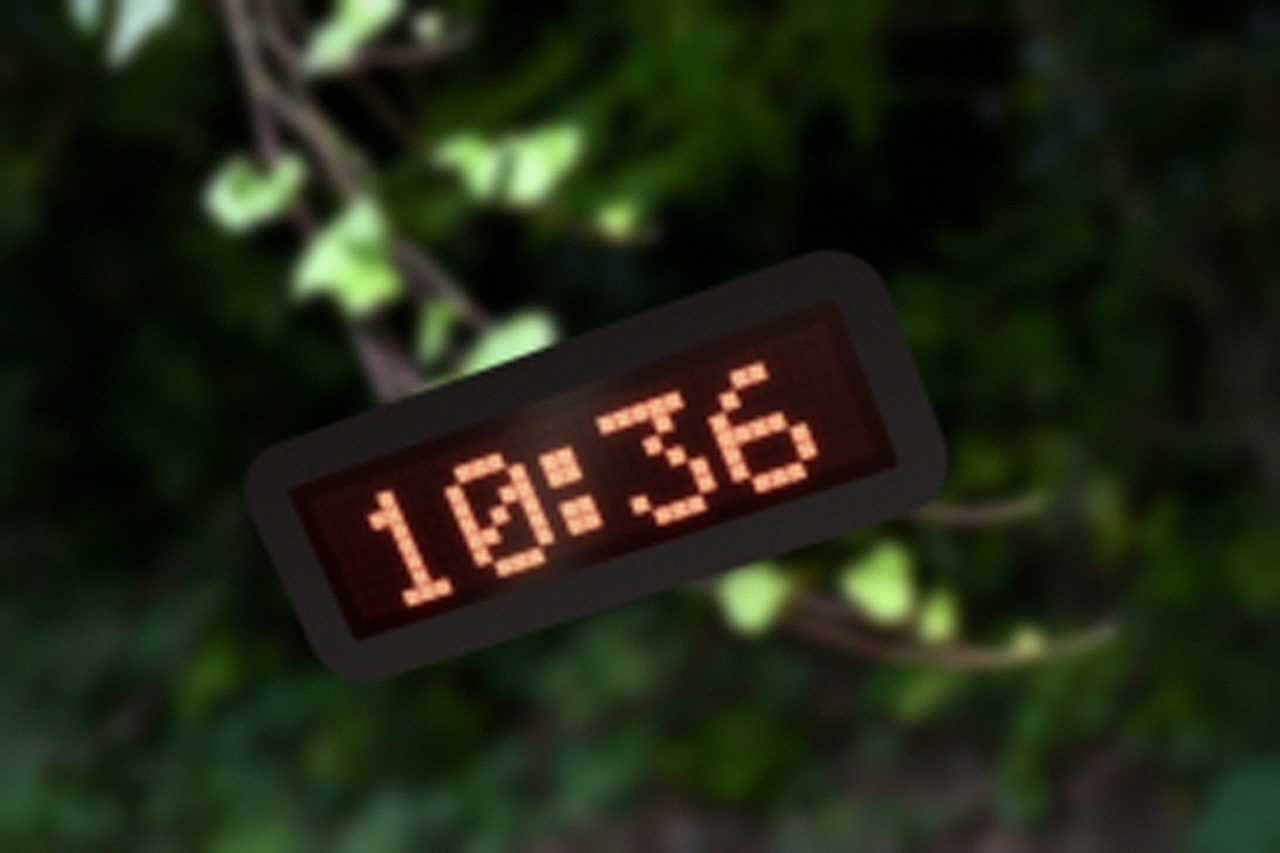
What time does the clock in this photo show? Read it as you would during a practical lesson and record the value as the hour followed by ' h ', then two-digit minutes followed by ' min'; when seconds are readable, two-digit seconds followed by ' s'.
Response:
10 h 36 min
